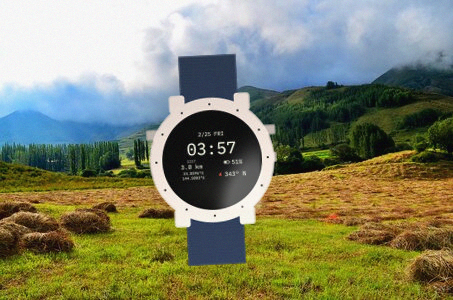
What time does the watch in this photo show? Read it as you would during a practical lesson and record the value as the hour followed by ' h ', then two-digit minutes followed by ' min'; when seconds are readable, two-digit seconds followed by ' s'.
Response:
3 h 57 min
